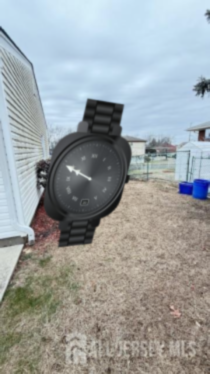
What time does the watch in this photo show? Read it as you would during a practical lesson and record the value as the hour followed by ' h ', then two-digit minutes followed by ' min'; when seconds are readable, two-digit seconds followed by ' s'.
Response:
9 h 49 min
